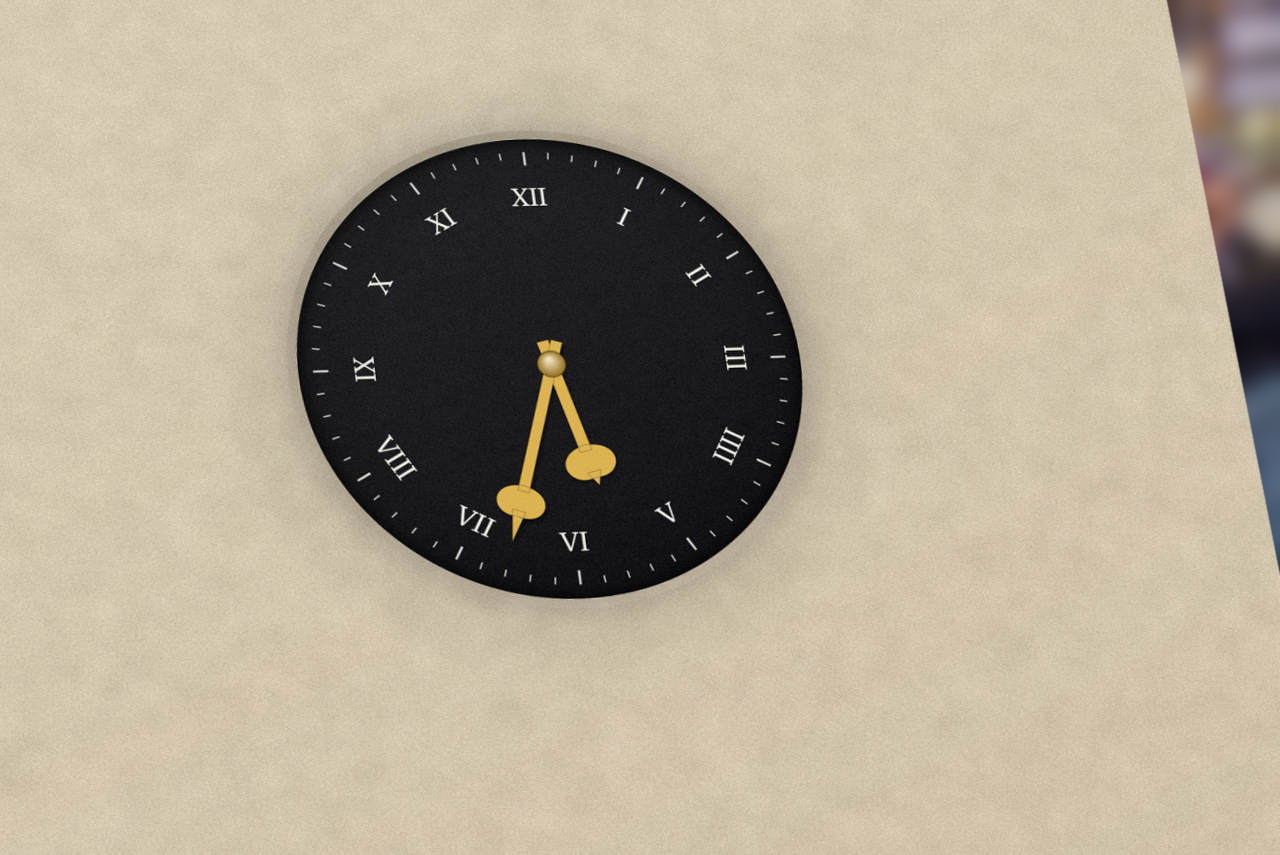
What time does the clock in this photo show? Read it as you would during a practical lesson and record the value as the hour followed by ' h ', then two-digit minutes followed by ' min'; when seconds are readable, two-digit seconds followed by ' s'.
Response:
5 h 33 min
